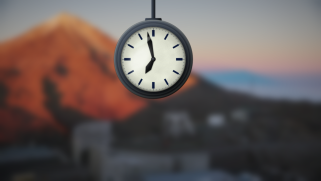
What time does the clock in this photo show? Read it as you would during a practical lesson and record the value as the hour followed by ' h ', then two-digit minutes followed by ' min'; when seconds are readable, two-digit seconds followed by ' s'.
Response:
6 h 58 min
